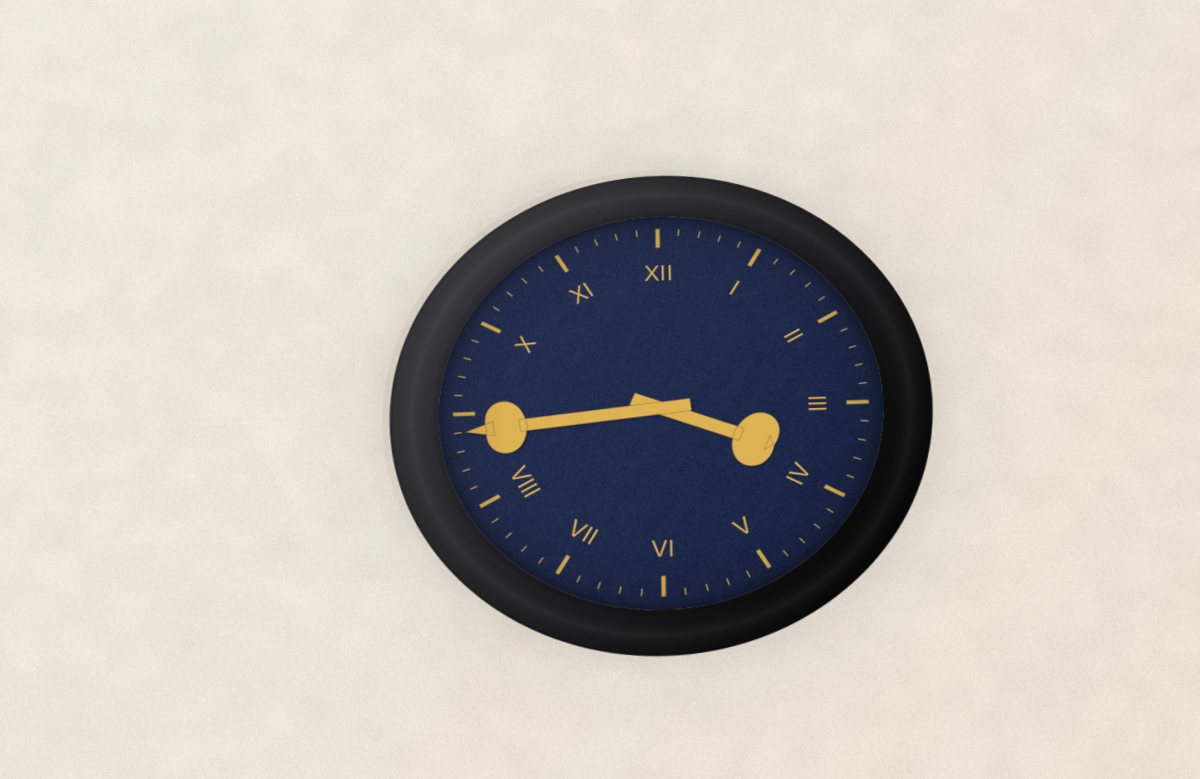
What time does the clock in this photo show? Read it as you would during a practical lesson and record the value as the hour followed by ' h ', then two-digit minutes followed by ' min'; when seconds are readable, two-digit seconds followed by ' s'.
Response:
3 h 44 min
